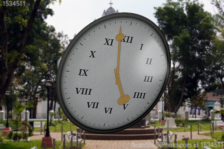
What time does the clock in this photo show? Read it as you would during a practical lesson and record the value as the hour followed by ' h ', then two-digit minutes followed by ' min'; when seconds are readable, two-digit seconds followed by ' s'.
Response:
4 h 58 min
